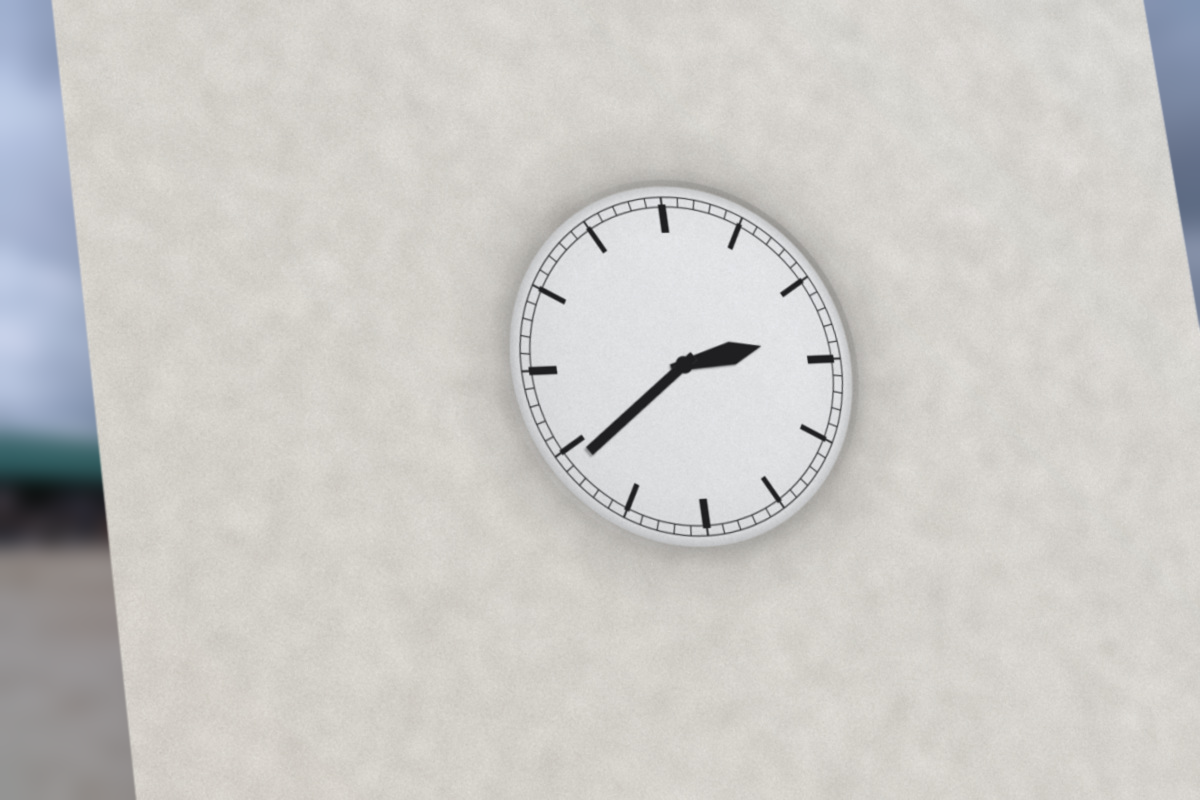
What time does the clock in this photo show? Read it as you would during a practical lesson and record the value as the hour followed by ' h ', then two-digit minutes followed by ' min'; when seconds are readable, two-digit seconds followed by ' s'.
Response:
2 h 39 min
